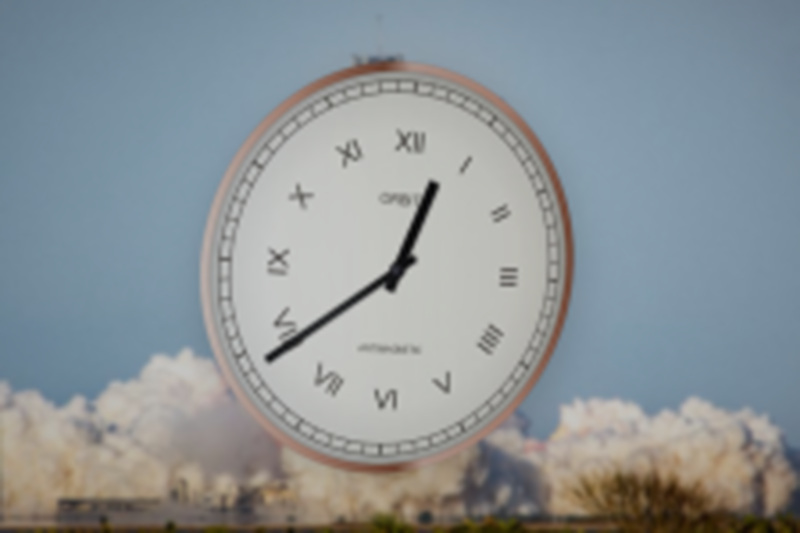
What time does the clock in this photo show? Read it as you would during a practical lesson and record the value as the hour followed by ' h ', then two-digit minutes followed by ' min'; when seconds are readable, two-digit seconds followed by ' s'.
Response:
12 h 39 min
